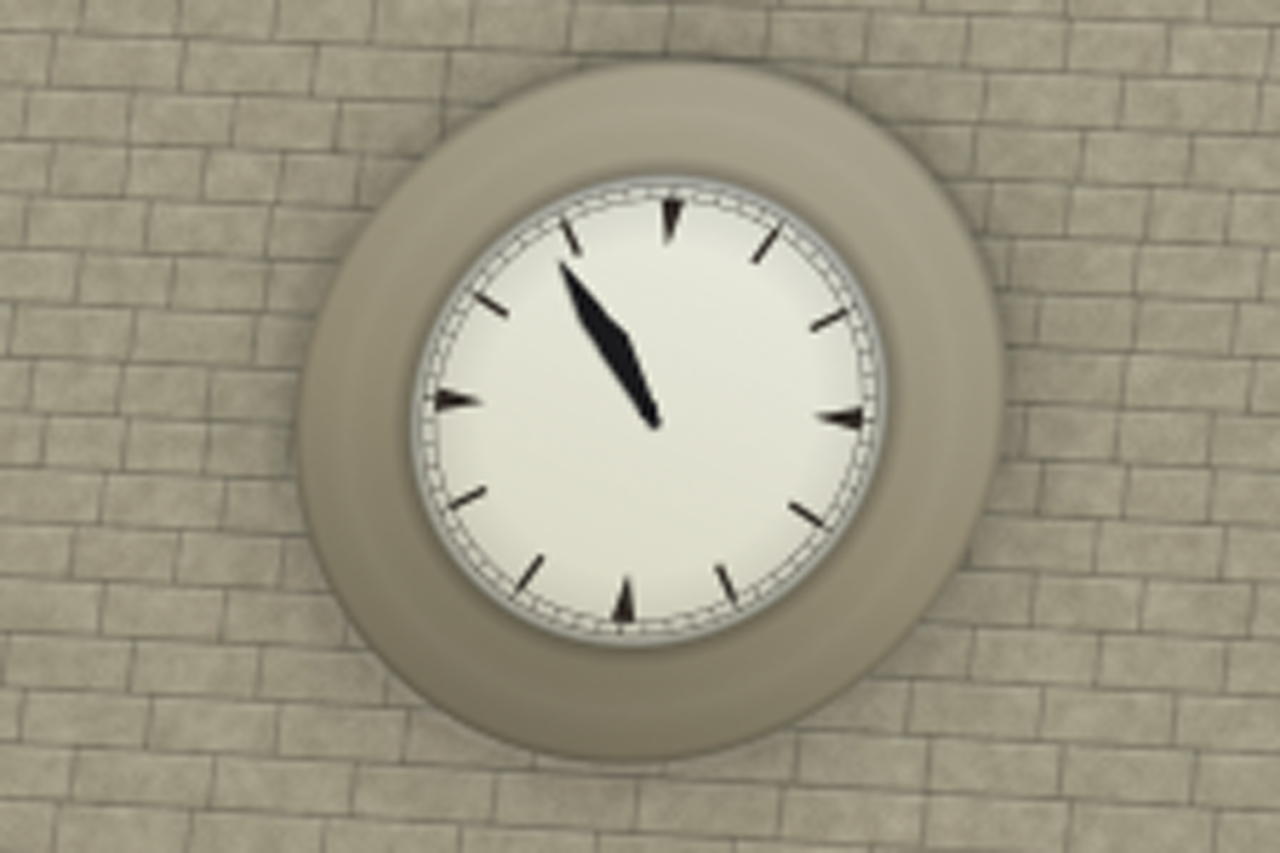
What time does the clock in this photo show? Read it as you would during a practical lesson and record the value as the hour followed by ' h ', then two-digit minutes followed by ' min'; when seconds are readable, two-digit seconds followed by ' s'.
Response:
10 h 54 min
